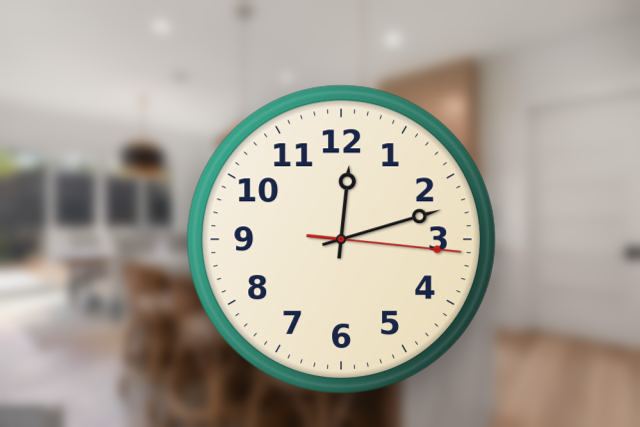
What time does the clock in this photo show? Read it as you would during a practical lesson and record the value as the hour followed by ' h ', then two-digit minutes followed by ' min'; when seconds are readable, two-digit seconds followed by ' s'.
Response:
12 h 12 min 16 s
